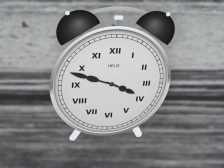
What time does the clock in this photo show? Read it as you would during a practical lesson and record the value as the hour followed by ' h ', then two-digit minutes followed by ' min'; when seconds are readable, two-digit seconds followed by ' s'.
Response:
3 h 48 min
